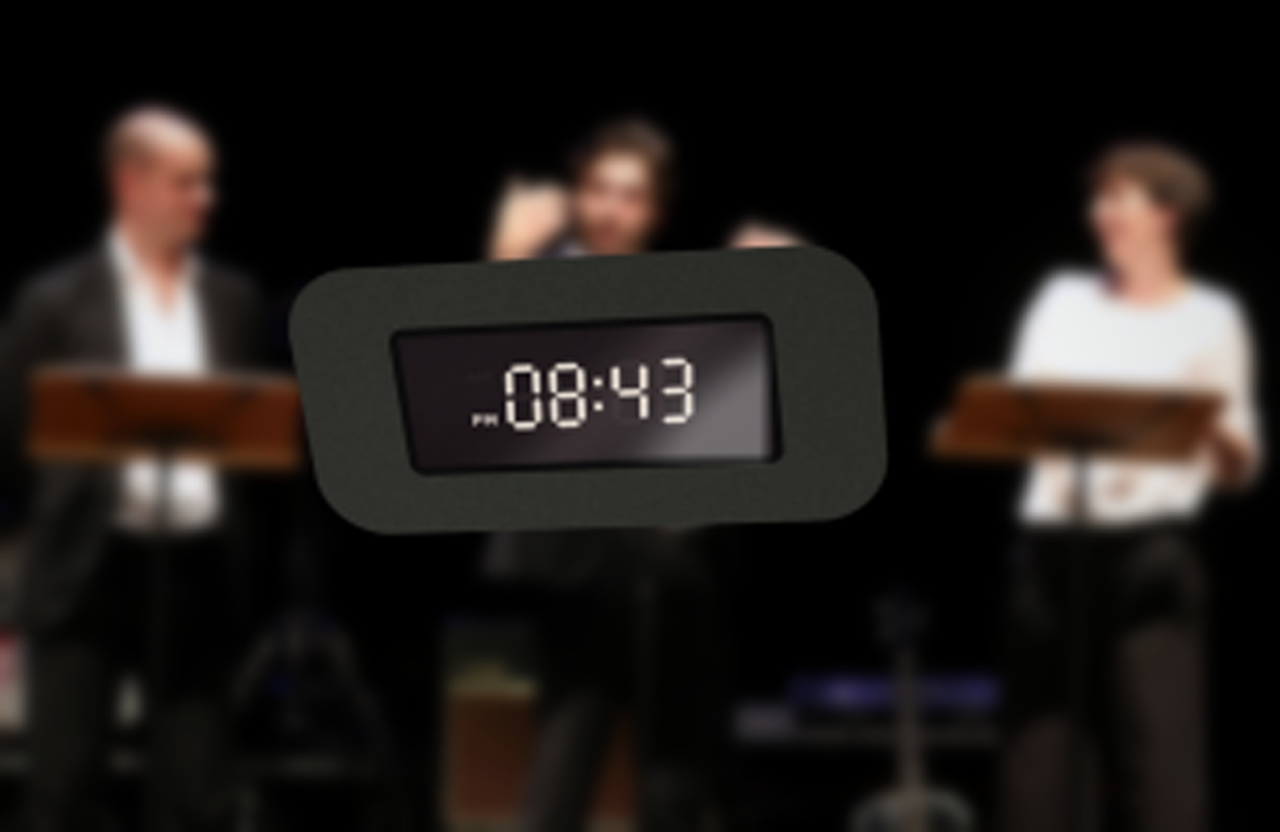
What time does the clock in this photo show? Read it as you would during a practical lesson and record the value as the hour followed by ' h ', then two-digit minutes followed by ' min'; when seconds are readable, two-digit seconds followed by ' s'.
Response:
8 h 43 min
